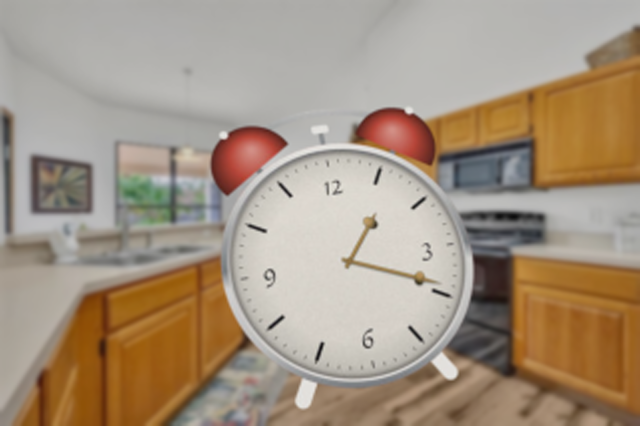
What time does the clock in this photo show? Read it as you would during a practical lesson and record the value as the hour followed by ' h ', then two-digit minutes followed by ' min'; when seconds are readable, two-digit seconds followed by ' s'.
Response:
1 h 19 min
